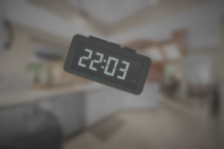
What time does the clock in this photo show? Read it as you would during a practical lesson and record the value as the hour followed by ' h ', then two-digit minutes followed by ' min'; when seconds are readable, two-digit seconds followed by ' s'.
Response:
22 h 03 min
